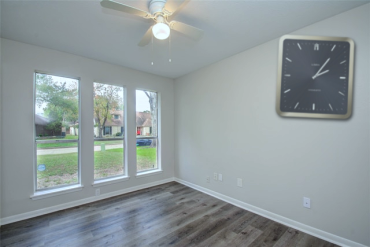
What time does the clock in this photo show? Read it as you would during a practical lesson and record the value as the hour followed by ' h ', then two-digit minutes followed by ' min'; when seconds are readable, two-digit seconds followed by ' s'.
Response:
2 h 06 min
